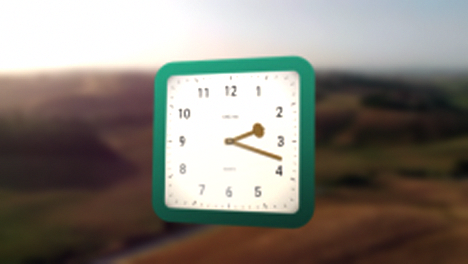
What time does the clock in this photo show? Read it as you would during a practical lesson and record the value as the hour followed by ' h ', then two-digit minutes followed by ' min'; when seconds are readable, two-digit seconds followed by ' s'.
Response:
2 h 18 min
